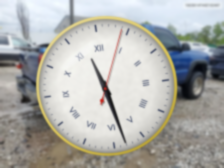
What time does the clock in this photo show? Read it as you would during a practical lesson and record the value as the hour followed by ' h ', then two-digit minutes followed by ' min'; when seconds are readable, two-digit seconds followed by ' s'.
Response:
11 h 28 min 04 s
